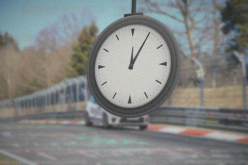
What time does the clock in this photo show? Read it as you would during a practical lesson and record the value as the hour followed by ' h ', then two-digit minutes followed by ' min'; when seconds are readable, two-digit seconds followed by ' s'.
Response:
12 h 05 min
